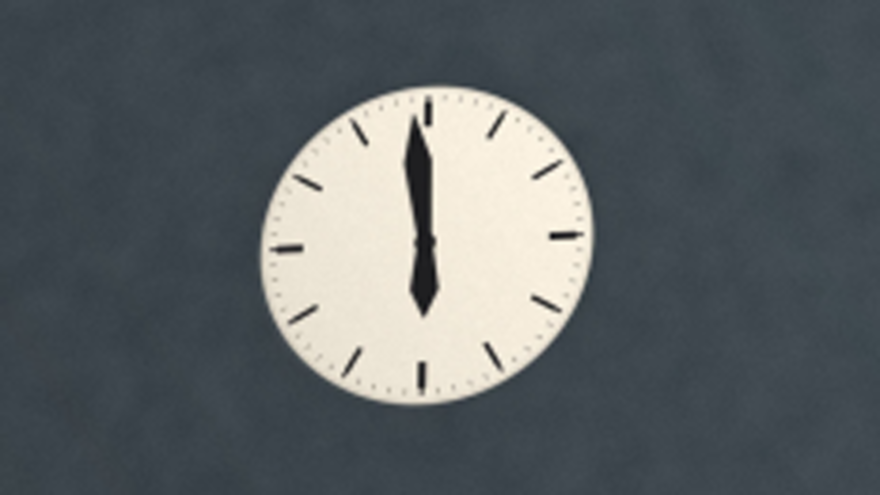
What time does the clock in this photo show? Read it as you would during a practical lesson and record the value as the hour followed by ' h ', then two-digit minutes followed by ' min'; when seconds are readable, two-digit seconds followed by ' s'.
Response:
5 h 59 min
